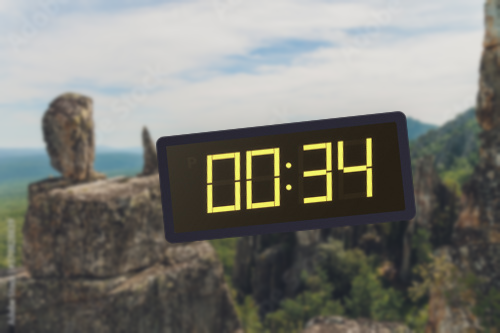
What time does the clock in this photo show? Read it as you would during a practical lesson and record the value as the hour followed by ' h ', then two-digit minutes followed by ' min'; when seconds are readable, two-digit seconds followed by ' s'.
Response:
0 h 34 min
